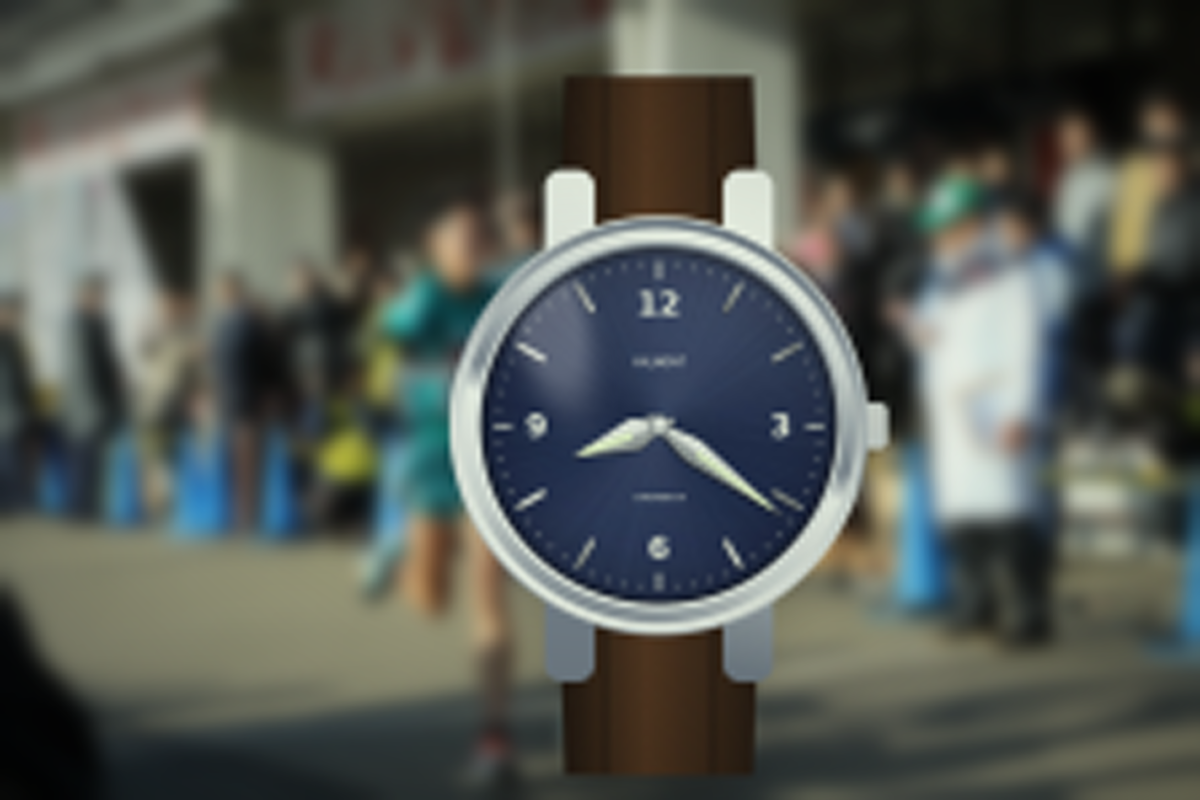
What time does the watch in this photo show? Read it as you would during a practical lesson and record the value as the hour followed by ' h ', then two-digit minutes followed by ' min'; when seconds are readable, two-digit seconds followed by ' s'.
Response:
8 h 21 min
